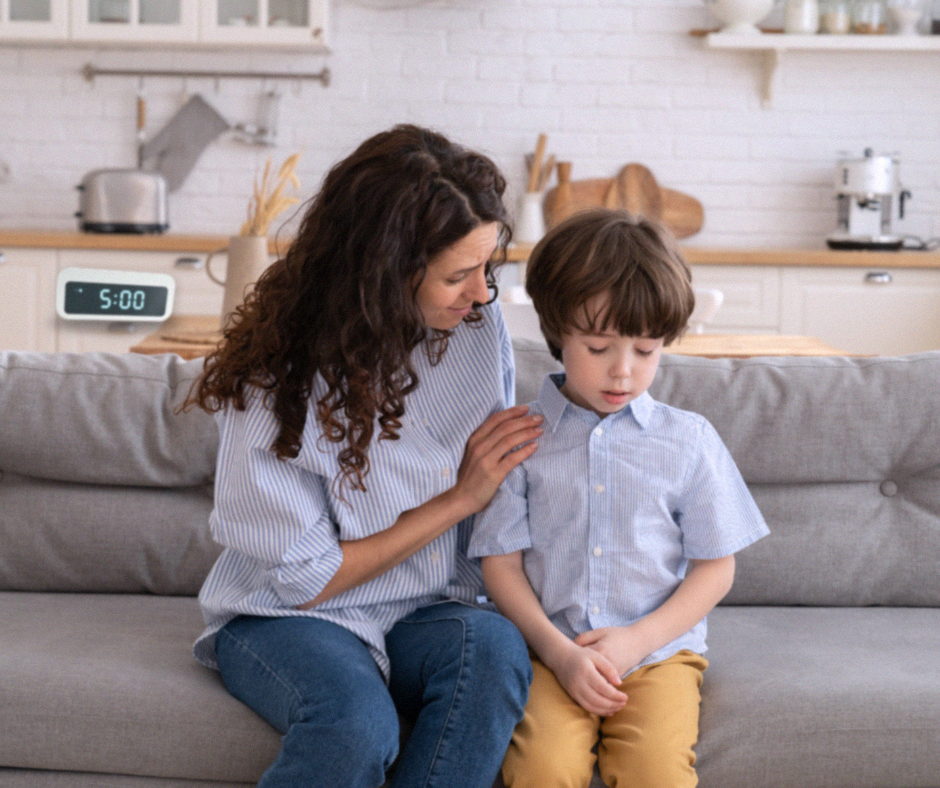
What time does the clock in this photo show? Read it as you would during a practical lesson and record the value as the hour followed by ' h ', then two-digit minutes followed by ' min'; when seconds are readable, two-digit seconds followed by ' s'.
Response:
5 h 00 min
